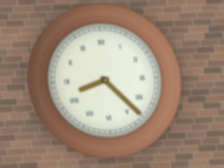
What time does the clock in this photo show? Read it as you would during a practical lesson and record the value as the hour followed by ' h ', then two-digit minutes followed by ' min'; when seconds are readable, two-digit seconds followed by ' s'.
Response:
8 h 23 min
